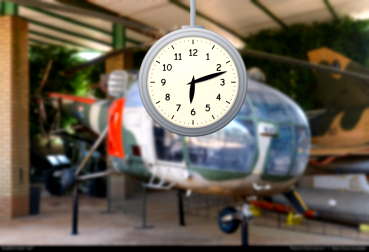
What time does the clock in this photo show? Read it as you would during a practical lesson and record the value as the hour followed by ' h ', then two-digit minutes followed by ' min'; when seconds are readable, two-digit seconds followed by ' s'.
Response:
6 h 12 min
